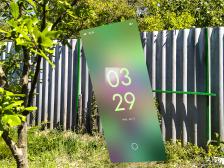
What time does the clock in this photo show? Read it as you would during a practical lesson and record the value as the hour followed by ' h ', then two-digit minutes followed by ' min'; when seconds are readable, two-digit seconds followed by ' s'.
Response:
3 h 29 min
